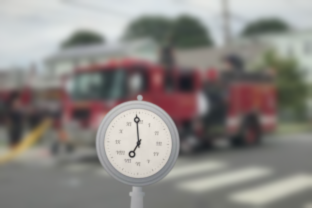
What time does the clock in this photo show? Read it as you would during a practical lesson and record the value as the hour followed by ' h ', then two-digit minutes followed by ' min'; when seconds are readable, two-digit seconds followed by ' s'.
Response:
6 h 59 min
